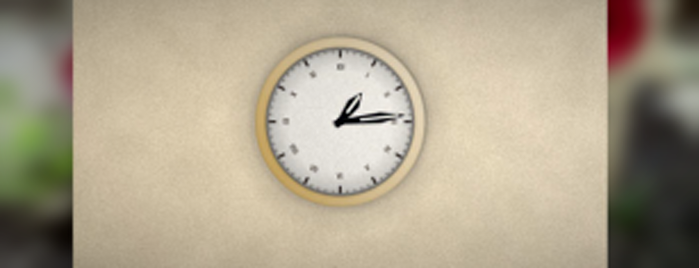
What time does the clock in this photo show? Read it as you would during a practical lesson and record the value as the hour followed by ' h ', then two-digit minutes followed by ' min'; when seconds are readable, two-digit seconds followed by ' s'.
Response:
1 h 14 min
